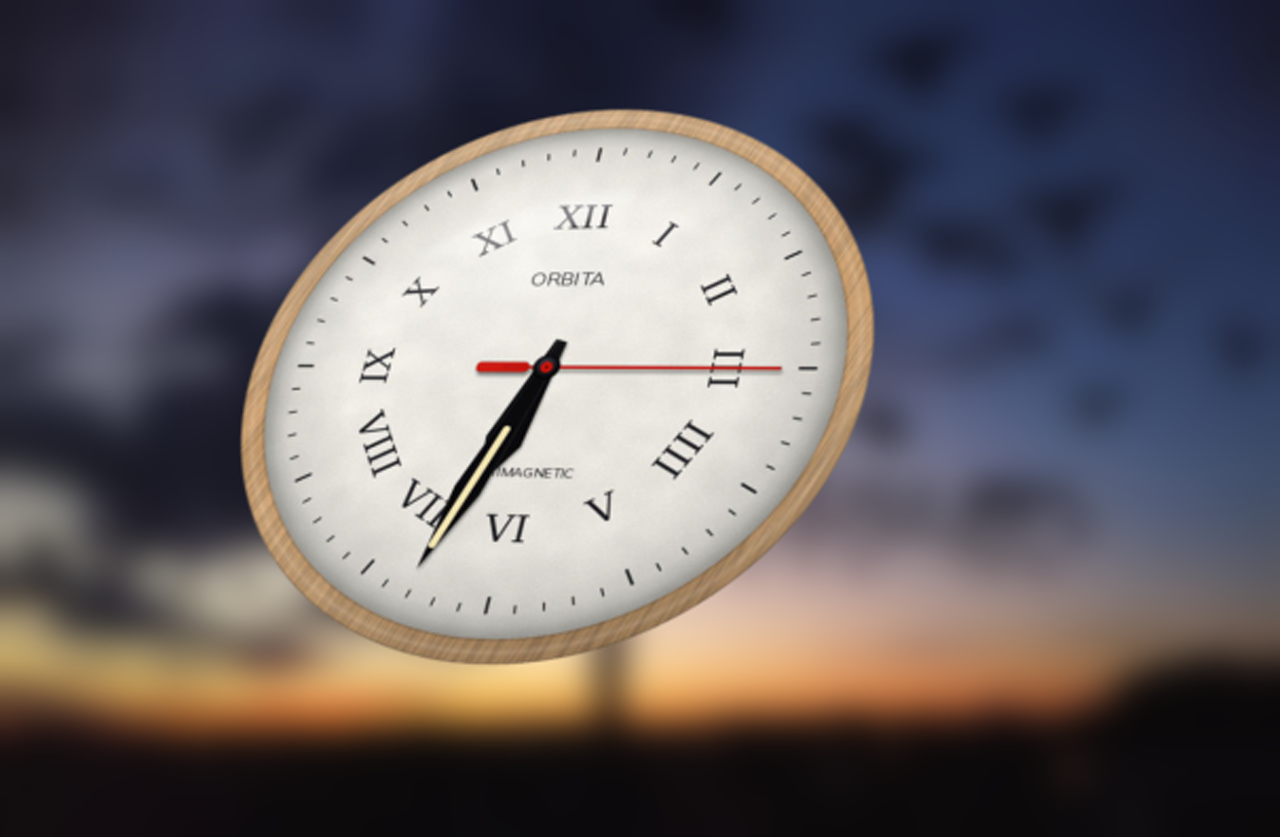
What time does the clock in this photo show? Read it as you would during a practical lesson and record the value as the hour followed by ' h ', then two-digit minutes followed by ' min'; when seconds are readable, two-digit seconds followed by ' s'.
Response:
6 h 33 min 15 s
